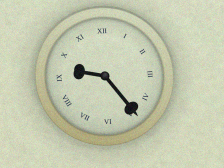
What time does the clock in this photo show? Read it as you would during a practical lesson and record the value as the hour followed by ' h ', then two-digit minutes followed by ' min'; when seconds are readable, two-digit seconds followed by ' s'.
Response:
9 h 24 min
